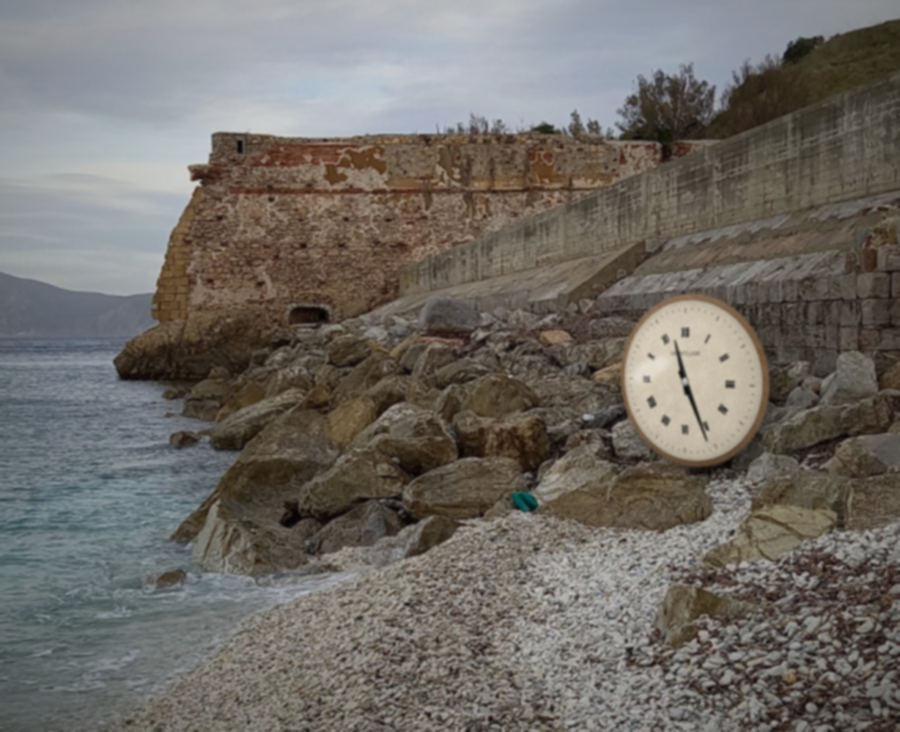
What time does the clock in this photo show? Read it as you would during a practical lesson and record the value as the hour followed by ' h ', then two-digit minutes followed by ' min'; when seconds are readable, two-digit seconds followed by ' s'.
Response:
11 h 26 min
